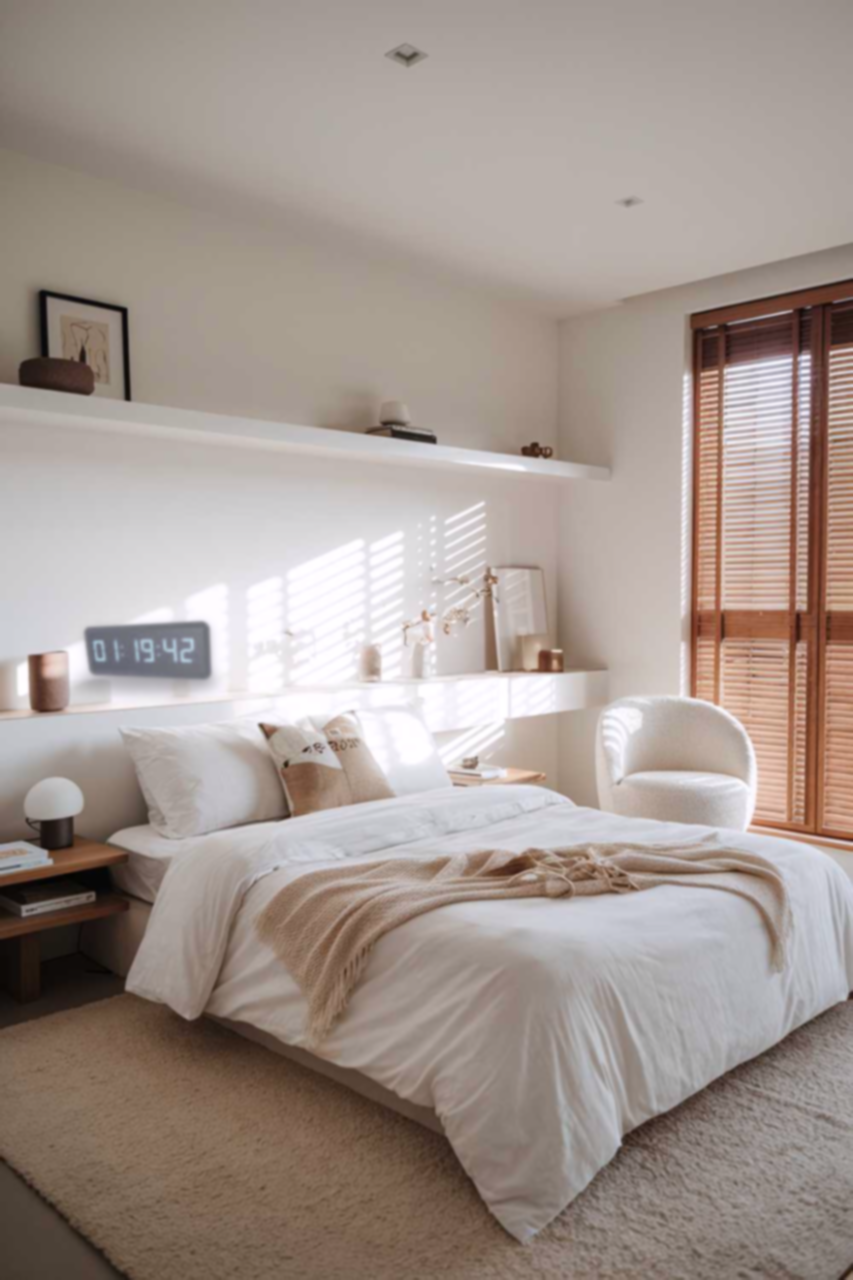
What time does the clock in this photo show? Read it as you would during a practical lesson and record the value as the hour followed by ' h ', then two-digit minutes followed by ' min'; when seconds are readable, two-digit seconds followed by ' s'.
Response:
1 h 19 min 42 s
